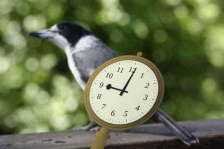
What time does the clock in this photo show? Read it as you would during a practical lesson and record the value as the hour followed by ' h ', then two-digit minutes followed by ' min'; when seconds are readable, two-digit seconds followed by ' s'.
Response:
9 h 01 min
